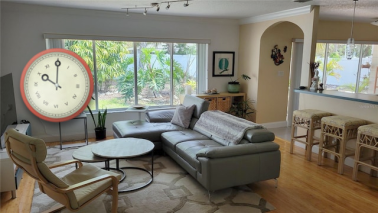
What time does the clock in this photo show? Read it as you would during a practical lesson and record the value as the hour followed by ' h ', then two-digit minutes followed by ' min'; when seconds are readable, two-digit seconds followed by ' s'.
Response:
10 h 00 min
